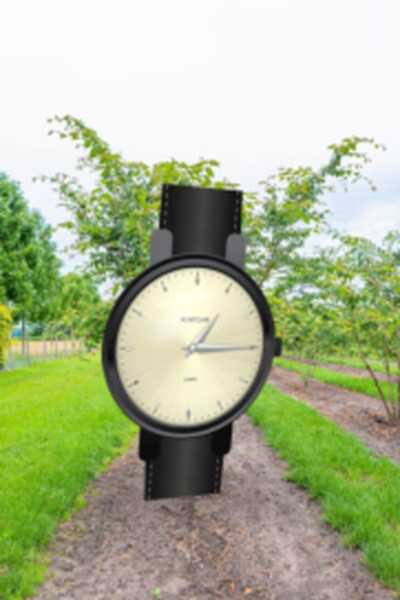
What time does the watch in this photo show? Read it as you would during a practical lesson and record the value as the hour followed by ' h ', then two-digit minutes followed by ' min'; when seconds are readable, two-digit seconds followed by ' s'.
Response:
1 h 15 min
